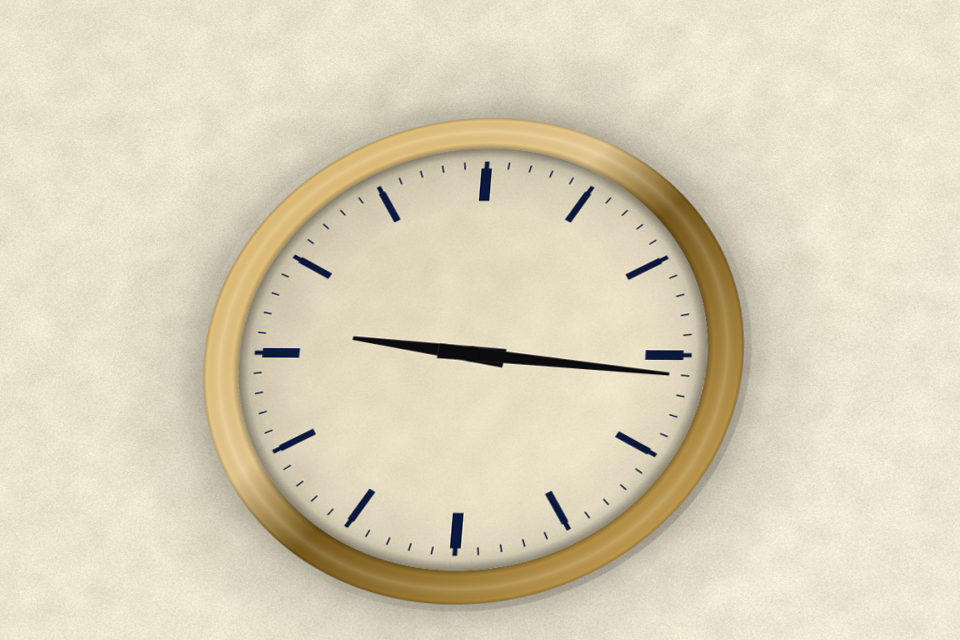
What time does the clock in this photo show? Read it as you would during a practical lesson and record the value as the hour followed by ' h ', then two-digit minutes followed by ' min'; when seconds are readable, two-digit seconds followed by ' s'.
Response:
9 h 16 min
